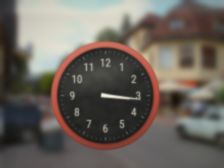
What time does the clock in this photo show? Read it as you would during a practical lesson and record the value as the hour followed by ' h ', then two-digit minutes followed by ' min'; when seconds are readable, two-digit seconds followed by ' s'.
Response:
3 h 16 min
